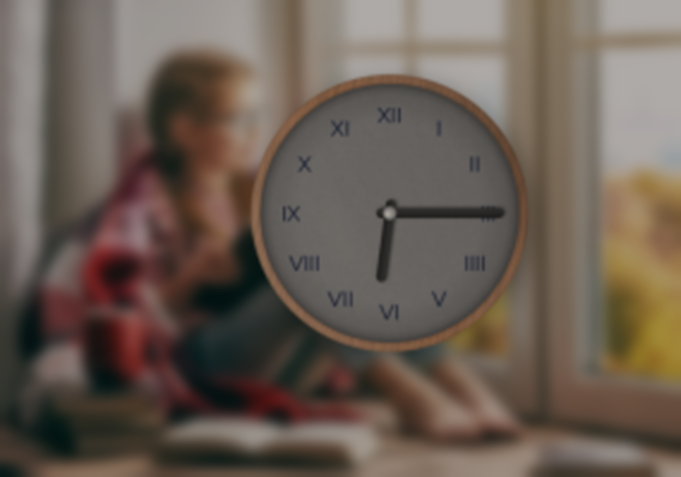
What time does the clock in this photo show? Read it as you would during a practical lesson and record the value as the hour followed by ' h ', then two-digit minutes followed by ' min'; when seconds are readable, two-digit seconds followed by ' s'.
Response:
6 h 15 min
